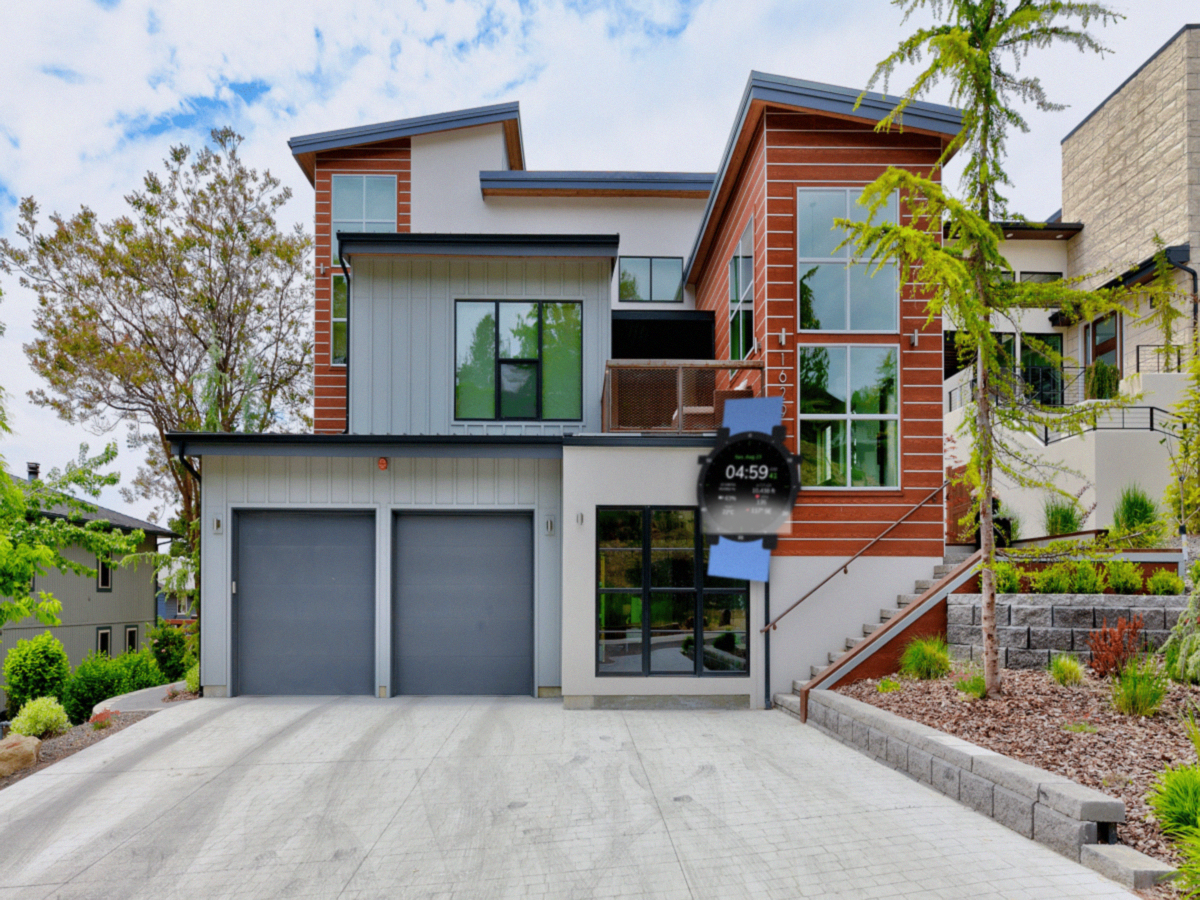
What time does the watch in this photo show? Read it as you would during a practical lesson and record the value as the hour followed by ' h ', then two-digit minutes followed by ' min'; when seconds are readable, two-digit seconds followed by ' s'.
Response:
4 h 59 min
